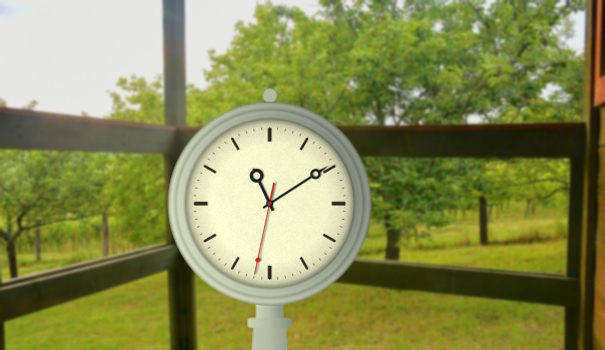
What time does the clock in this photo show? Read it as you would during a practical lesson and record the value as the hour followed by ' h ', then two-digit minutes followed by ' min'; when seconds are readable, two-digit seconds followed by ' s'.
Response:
11 h 09 min 32 s
